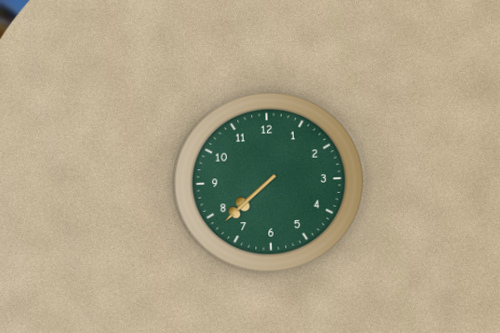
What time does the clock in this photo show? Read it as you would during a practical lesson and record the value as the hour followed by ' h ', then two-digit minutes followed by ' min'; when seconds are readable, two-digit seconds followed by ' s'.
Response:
7 h 38 min
